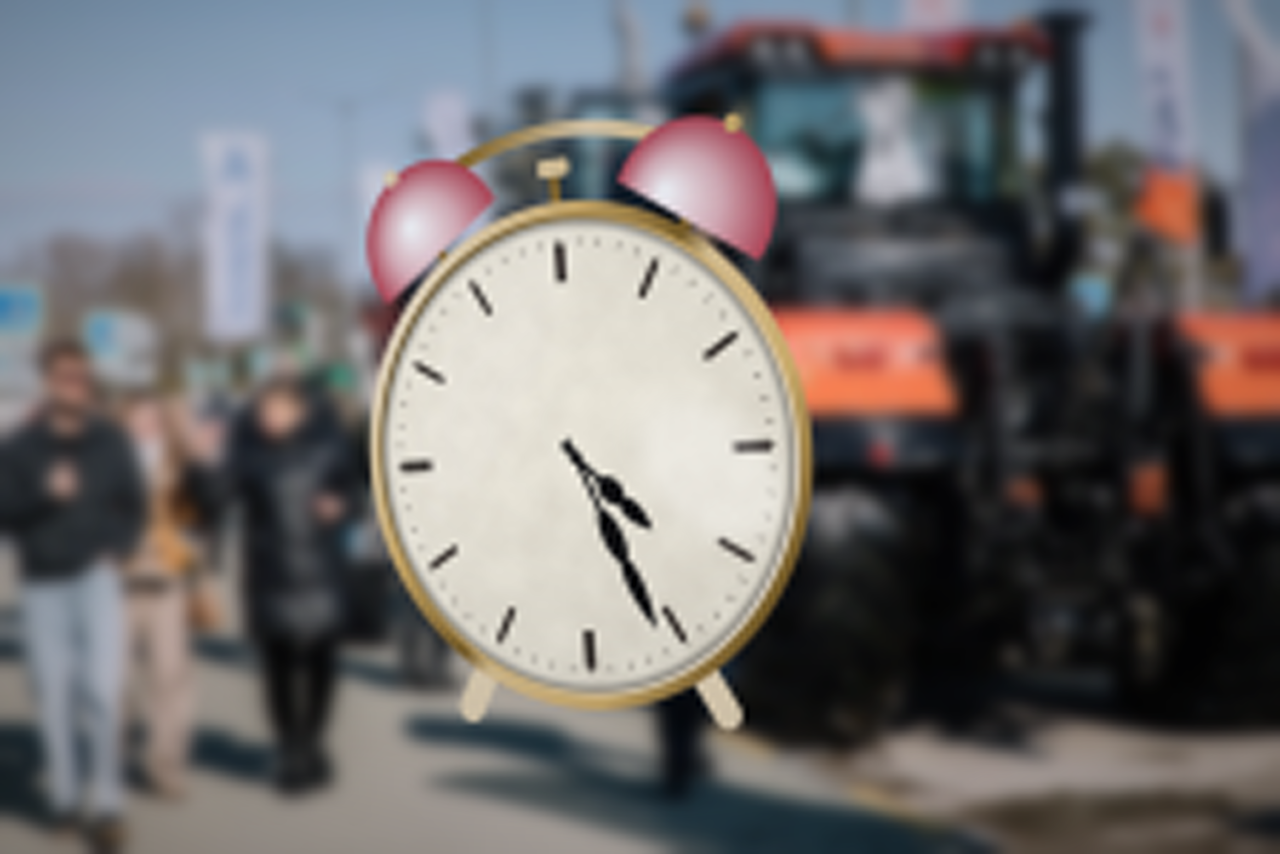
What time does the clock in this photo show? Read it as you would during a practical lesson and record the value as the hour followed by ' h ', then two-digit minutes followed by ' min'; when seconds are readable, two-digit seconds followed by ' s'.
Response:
4 h 26 min
